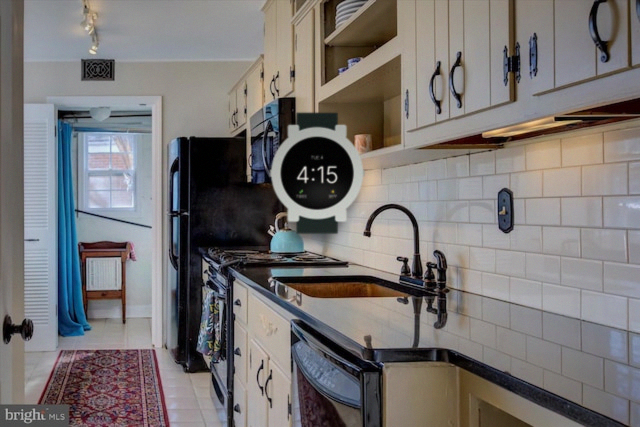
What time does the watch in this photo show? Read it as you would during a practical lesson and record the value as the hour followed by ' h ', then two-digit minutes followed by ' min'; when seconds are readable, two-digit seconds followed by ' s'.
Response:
4 h 15 min
